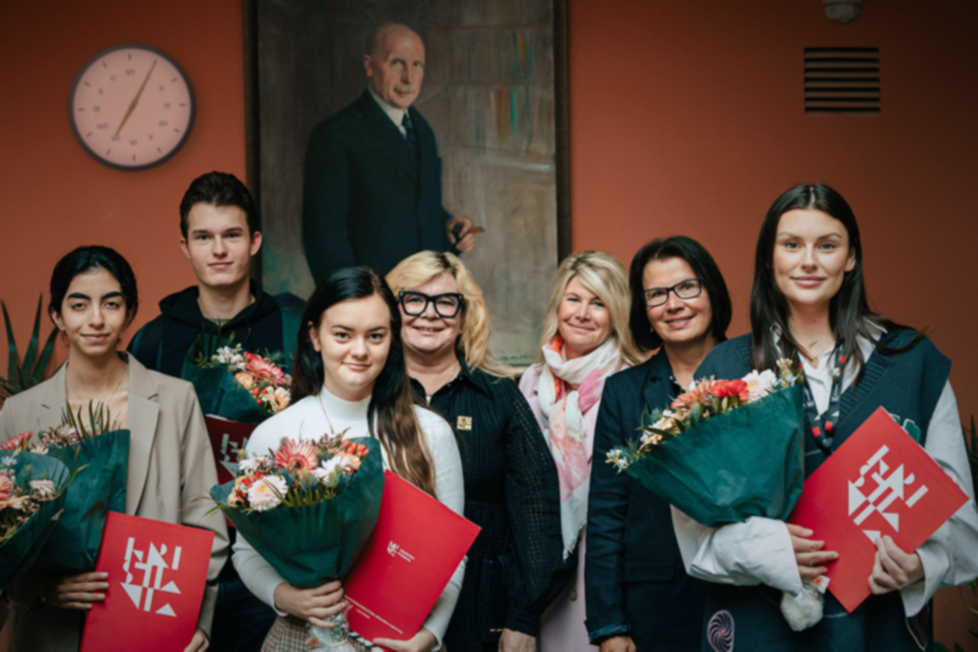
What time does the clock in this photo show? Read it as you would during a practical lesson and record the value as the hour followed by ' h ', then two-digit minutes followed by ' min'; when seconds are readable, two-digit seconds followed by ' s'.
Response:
7 h 05 min
